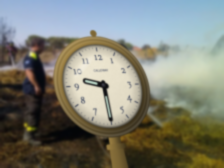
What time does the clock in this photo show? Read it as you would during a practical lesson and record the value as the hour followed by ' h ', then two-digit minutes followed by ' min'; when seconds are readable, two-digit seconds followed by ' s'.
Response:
9 h 30 min
